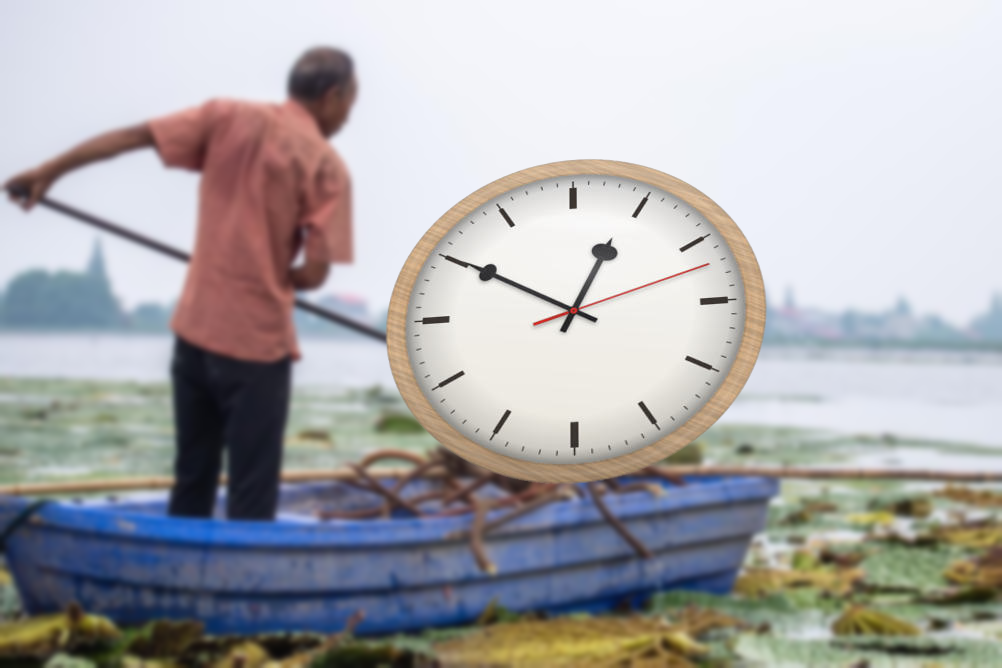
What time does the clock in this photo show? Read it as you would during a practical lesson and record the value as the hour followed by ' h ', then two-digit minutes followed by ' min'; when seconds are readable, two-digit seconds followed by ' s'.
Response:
12 h 50 min 12 s
